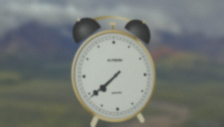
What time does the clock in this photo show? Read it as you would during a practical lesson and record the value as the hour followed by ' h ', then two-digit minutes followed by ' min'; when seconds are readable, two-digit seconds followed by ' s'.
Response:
7 h 39 min
